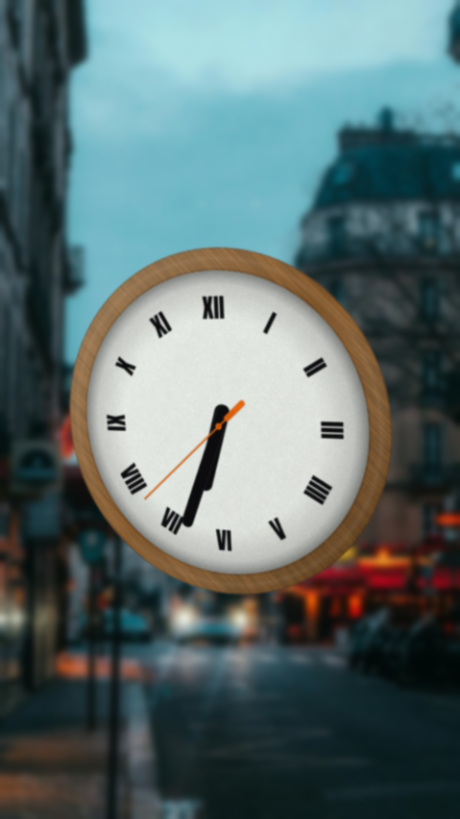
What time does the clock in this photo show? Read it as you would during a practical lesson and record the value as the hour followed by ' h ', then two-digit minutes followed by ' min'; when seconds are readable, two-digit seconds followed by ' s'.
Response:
6 h 33 min 38 s
